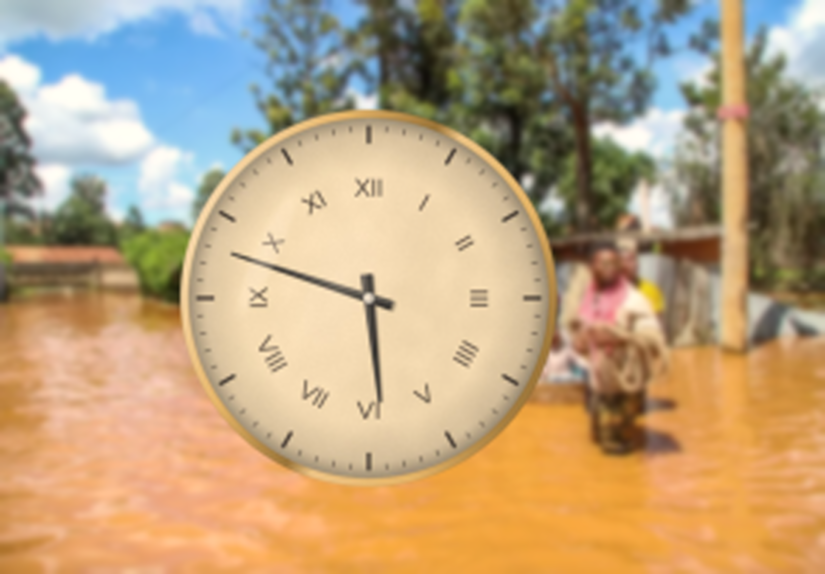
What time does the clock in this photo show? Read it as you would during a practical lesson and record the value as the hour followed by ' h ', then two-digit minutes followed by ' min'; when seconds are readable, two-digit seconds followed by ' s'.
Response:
5 h 48 min
